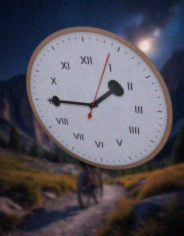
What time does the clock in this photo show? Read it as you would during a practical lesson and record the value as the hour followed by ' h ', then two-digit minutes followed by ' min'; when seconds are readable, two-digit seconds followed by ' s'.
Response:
1 h 45 min 04 s
